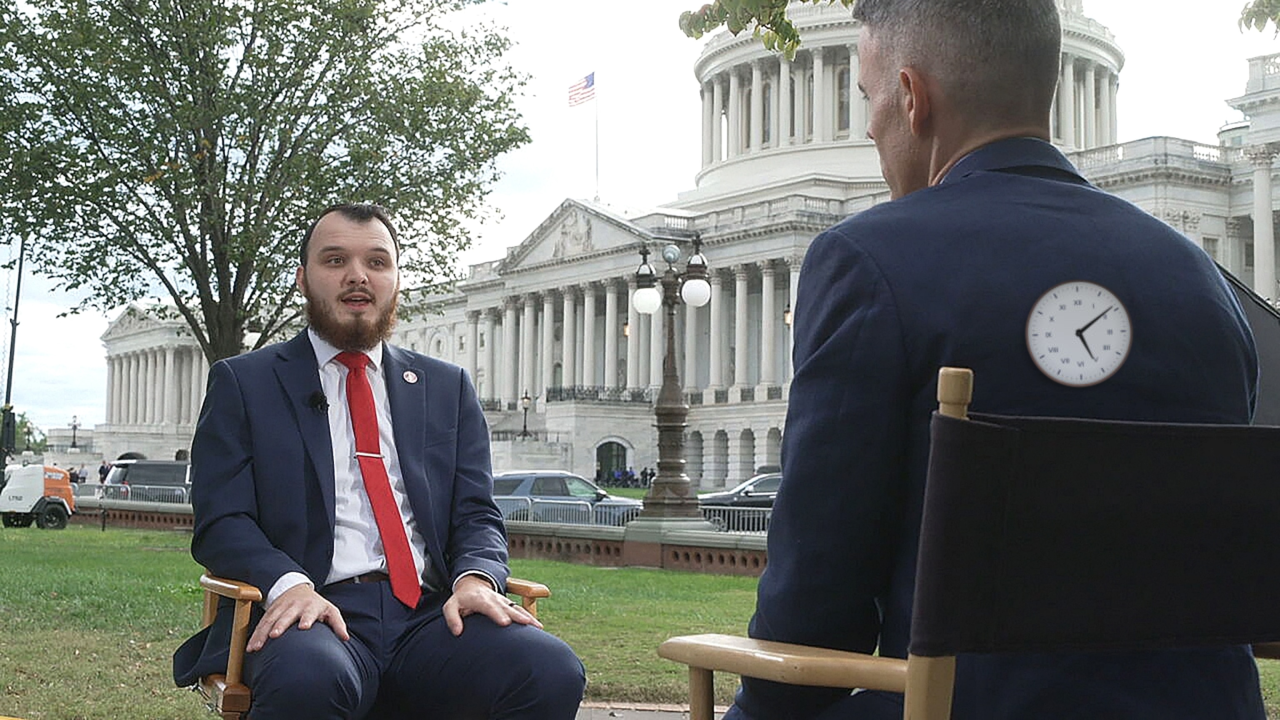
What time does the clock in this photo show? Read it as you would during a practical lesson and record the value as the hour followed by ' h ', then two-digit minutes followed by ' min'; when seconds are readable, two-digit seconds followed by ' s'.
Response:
5 h 09 min
